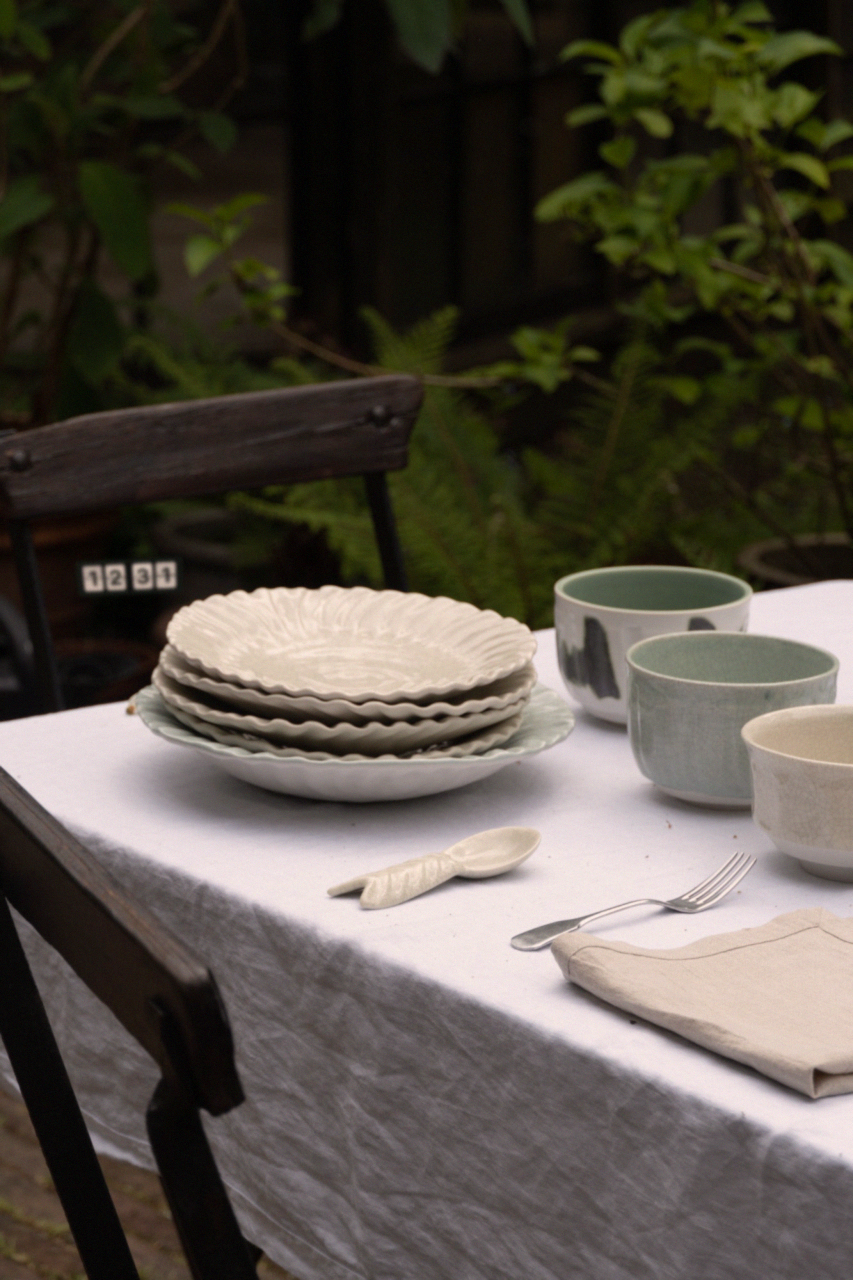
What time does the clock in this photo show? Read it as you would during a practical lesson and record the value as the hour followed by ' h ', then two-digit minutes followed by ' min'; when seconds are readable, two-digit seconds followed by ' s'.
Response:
12 h 31 min
